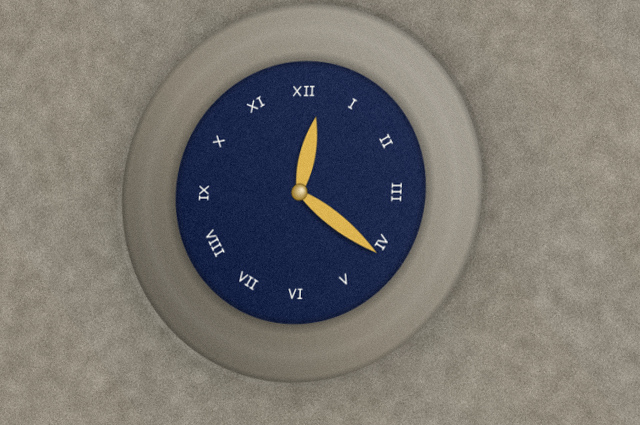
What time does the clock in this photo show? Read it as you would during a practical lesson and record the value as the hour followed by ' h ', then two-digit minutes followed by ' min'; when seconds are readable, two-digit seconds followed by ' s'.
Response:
12 h 21 min
